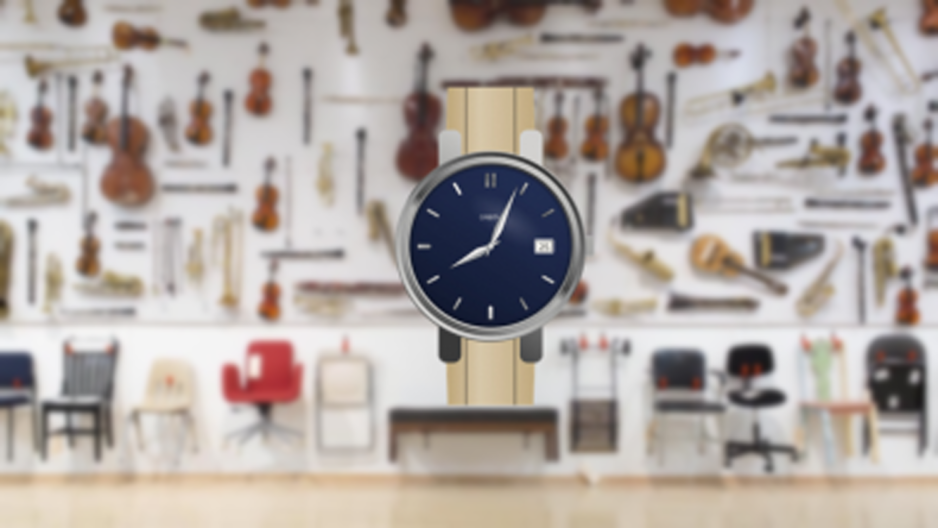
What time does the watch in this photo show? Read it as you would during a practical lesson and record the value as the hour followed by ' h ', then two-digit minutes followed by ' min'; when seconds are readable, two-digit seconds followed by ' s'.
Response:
8 h 04 min
